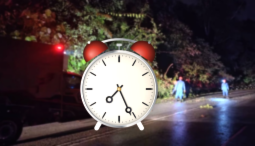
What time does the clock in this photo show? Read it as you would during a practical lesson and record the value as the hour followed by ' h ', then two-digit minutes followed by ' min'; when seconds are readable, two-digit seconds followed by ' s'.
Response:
7 h 26 min
